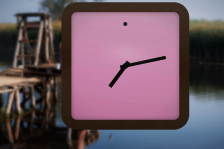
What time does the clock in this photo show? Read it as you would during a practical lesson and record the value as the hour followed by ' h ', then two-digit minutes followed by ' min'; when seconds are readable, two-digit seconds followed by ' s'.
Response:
7 h 13 min
